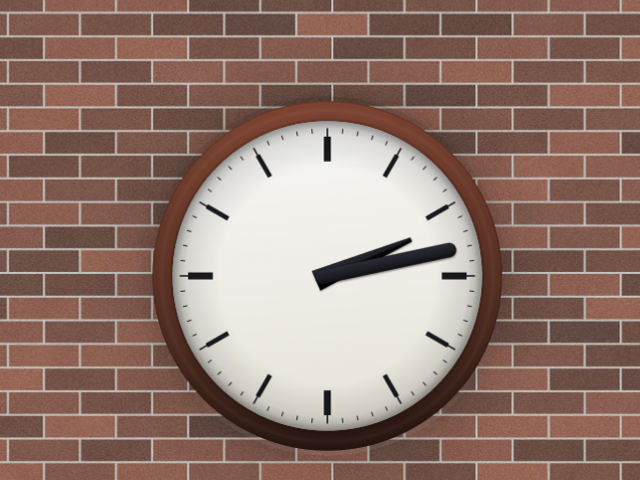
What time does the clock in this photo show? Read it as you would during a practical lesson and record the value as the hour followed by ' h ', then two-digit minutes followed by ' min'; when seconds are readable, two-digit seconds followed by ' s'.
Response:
2 h 13 min
